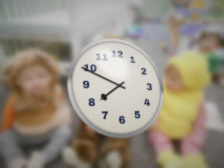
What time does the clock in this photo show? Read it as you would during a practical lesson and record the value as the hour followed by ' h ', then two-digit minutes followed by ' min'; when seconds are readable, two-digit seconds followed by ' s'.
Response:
7 h 49 min
